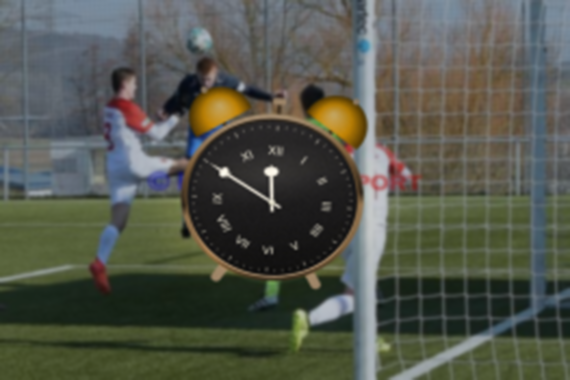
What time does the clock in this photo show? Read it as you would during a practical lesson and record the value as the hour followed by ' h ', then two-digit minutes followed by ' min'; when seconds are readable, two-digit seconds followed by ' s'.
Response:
11 h 50 min
